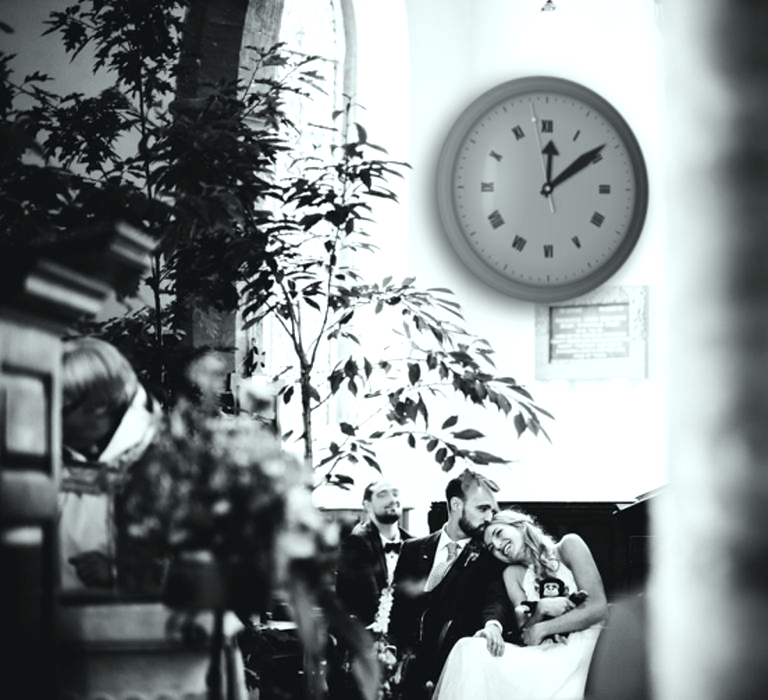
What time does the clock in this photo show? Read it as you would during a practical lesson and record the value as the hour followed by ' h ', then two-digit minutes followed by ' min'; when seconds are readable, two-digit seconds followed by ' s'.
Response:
12 h 08 min 58 s
